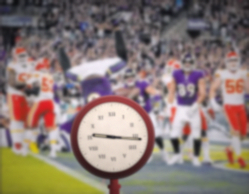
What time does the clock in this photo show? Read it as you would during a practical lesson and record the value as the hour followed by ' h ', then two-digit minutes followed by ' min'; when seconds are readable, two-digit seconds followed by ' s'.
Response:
9 h 16 min
